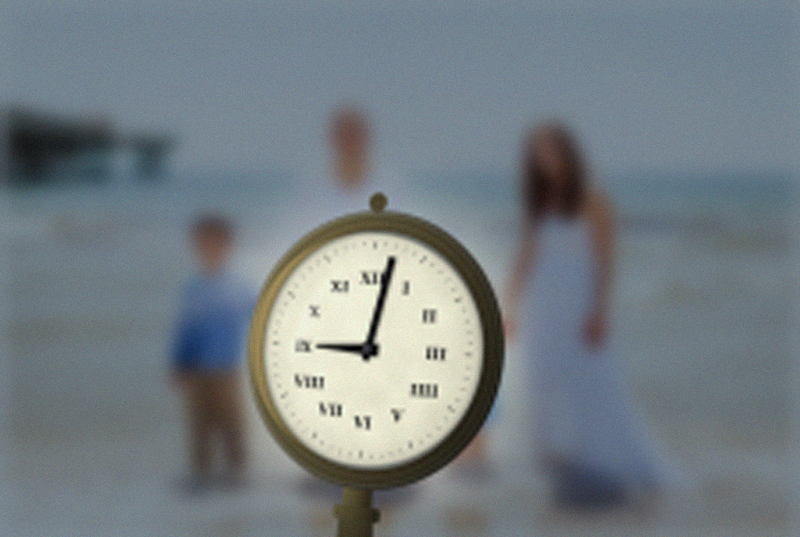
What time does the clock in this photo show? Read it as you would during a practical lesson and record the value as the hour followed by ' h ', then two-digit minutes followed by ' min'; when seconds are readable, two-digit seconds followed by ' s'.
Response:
9 h 02 min
